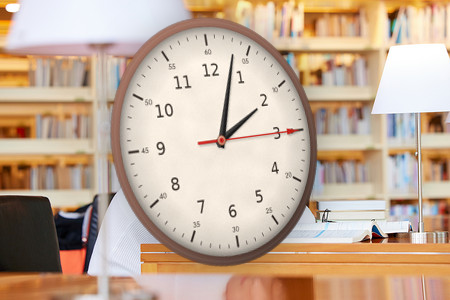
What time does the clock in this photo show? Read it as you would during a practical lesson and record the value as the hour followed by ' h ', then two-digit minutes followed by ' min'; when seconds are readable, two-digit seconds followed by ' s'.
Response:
2 h 03 min 15 s
